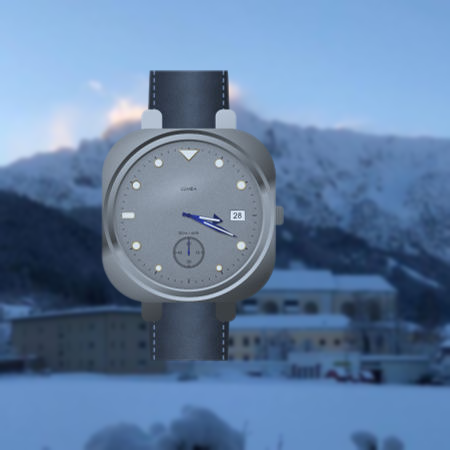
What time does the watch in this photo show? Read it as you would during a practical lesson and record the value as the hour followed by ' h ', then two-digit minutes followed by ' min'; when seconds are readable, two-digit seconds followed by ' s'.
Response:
3 h 19 min
